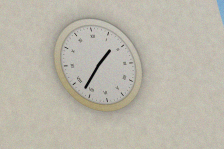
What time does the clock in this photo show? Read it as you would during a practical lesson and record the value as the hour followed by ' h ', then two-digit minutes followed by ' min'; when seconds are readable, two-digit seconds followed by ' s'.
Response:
1 h 37 min
